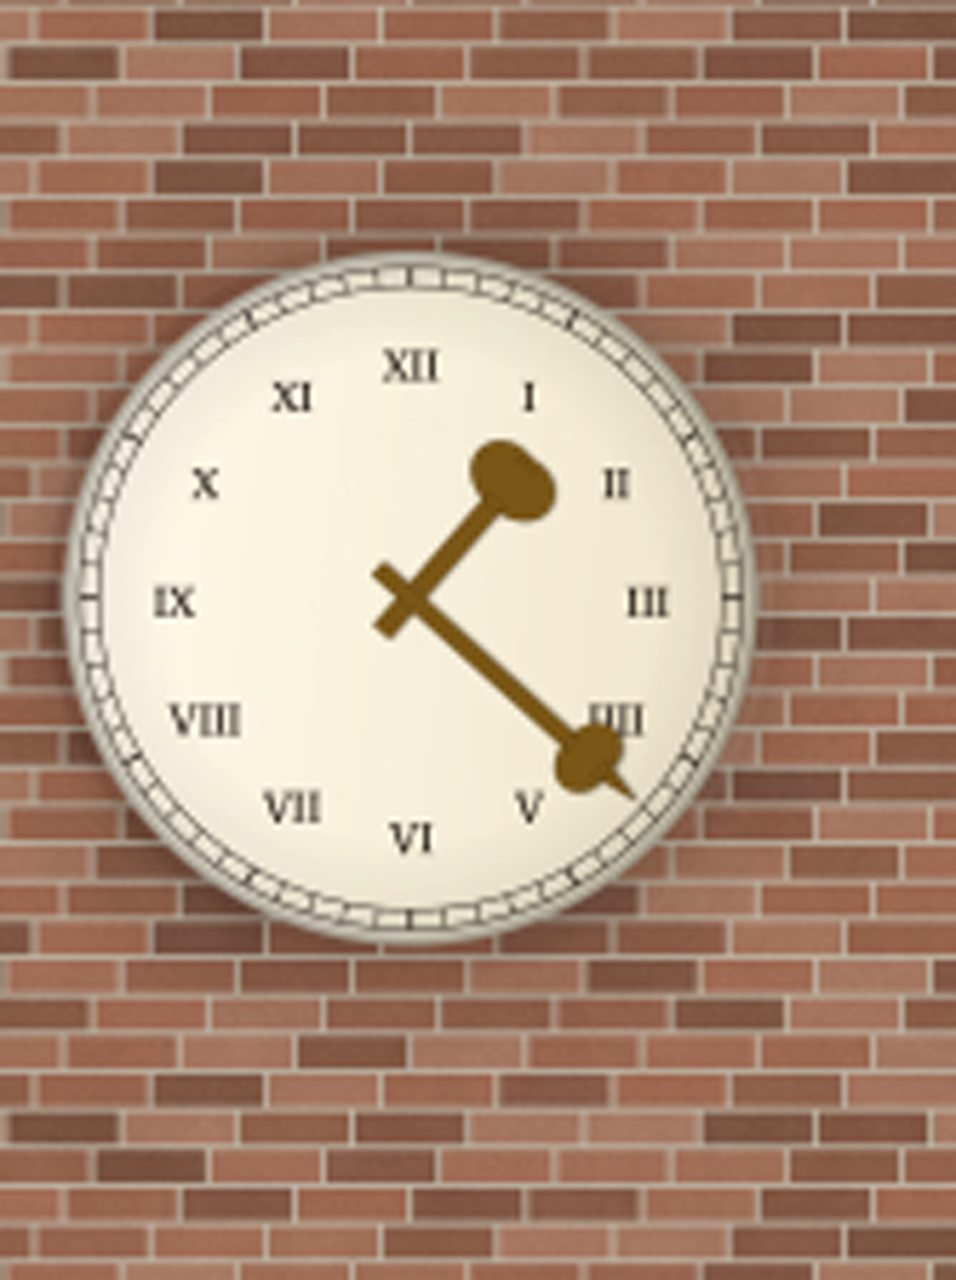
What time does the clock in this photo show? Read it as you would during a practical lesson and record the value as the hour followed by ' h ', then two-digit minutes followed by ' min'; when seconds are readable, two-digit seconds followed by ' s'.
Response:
1 h 22 min
